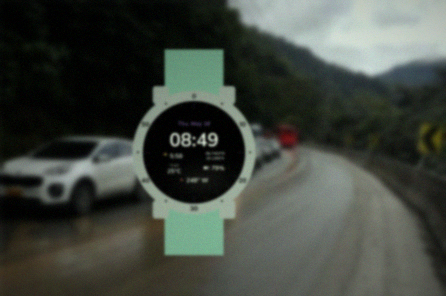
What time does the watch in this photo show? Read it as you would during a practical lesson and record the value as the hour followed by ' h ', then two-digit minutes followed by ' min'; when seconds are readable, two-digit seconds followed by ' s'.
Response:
8 h 49 min
